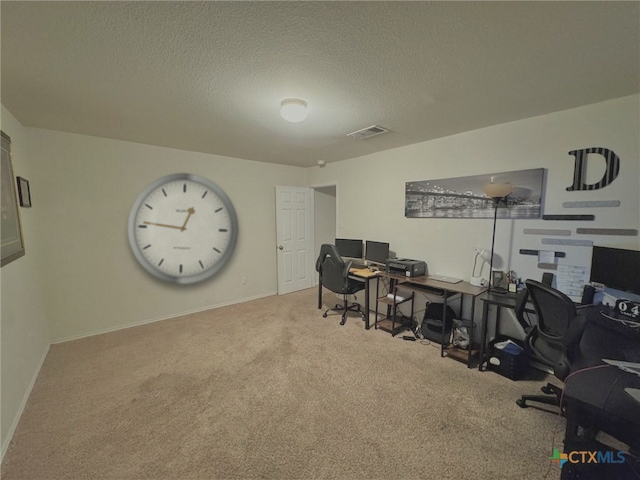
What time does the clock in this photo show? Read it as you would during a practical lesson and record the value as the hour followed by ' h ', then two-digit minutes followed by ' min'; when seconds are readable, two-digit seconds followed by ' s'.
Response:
12 h 46 min
